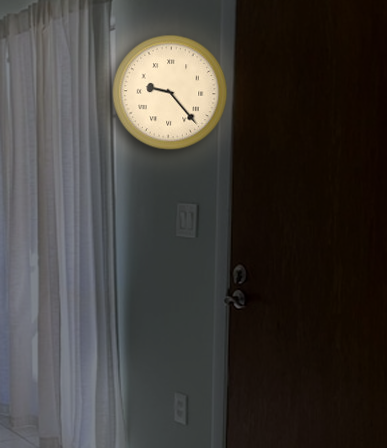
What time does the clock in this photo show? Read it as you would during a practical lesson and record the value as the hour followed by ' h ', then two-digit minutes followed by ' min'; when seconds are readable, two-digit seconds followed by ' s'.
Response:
9 h 23 min
